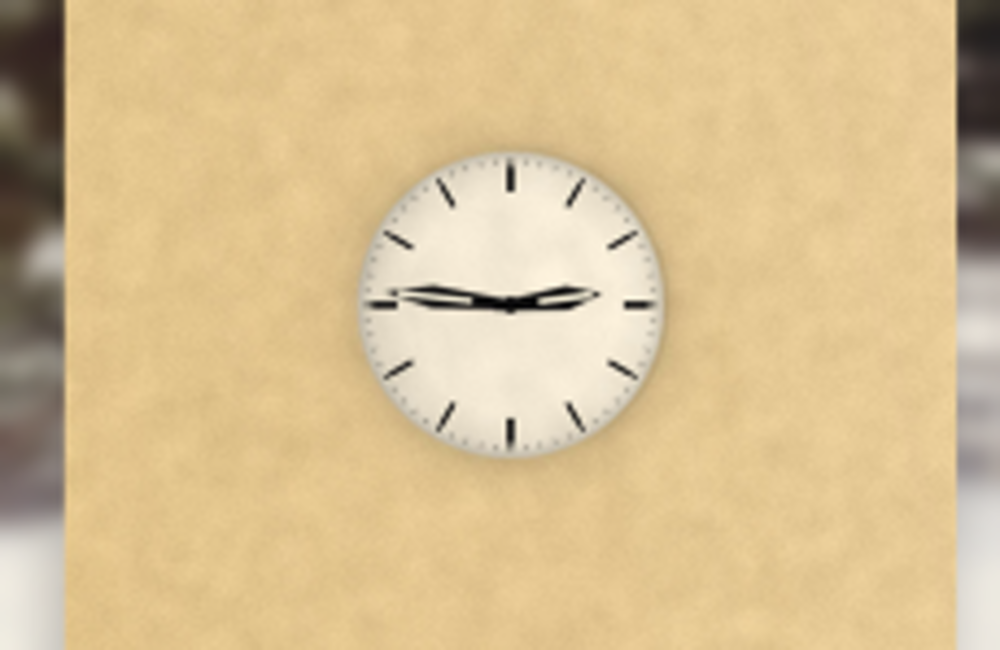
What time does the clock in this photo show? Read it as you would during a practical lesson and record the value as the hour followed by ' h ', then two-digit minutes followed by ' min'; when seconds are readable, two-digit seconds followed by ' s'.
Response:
2 h 46 min
